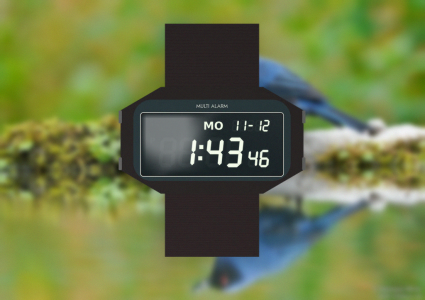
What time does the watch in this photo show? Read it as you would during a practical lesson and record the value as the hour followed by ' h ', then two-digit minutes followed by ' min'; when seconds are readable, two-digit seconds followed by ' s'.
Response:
1 h 43 min 46 s
